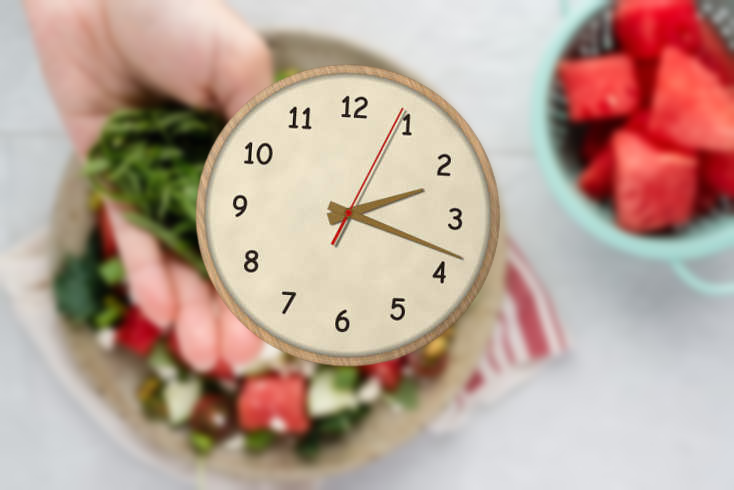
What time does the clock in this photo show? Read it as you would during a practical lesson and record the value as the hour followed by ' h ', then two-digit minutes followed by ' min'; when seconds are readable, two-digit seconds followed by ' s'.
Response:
2 h 18 min 04 s
